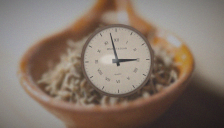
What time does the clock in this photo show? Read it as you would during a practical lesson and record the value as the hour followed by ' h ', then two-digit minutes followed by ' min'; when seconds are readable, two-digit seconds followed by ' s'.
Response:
2 h 58 min
